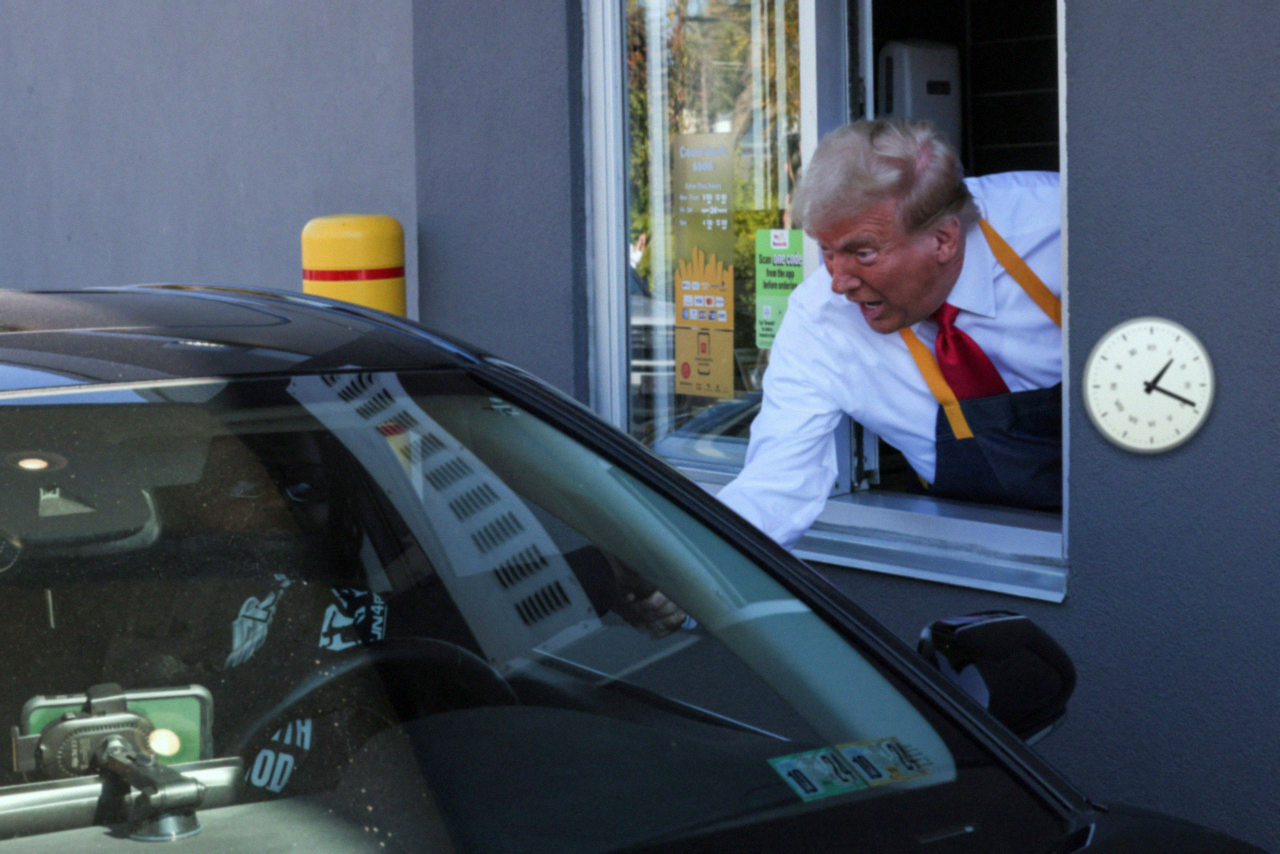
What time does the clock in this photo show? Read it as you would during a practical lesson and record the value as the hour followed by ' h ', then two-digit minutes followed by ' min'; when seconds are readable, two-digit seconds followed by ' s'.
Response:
1 h 19 min
